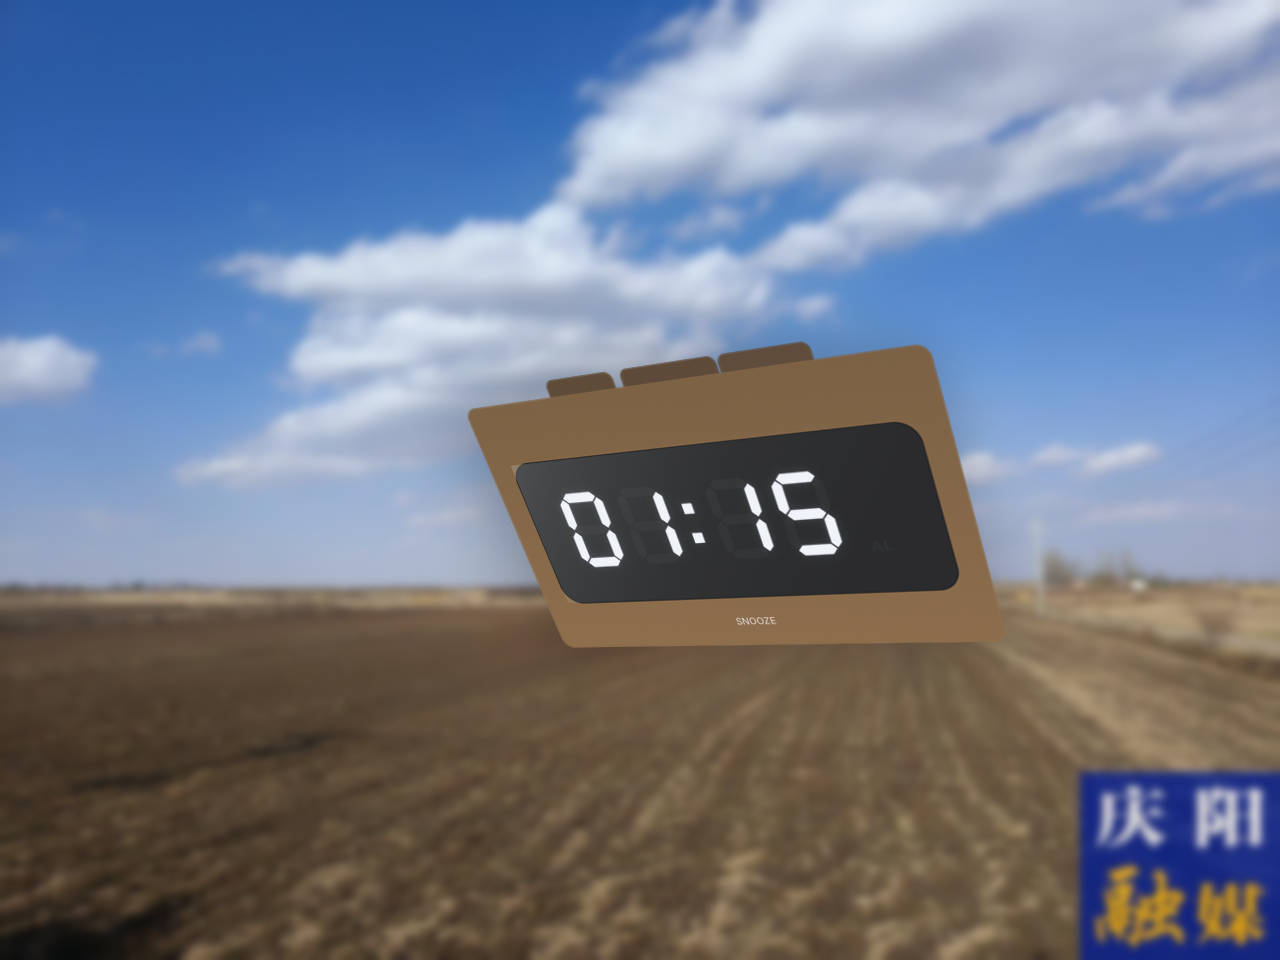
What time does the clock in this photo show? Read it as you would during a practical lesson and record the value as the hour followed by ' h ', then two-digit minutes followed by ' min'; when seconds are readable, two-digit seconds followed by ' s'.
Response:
1 h 15 min
